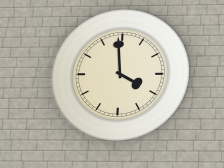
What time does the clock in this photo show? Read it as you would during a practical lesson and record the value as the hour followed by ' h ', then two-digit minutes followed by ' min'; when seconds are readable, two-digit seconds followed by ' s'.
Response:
3 h 59 min
